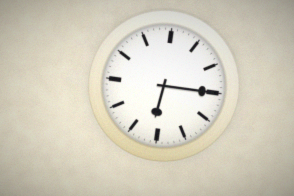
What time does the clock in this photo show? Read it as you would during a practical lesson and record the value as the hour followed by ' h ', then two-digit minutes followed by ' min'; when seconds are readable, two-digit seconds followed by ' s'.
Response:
6 h 15 min
